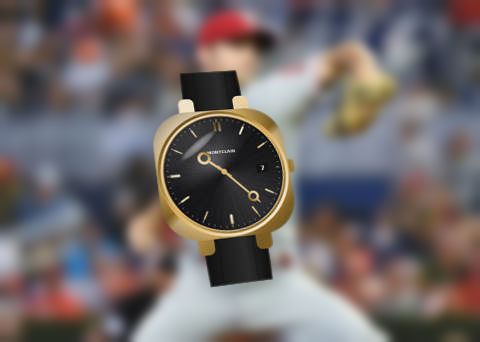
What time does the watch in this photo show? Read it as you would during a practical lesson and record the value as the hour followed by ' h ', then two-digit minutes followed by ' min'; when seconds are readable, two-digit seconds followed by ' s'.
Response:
10 h 23 min
